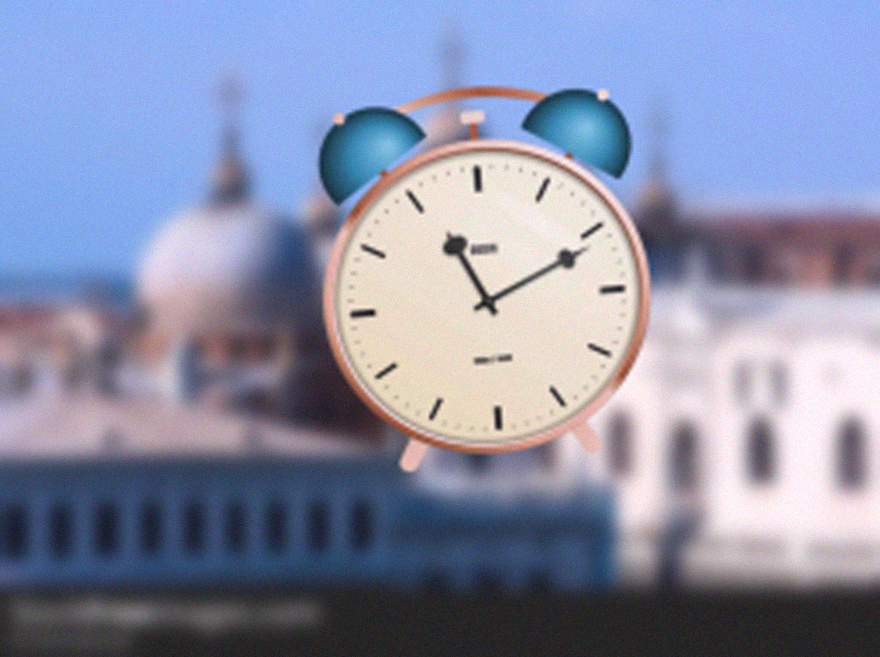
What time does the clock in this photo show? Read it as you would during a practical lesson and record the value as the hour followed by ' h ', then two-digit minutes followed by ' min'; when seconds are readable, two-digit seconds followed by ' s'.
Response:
11 h 11 min
